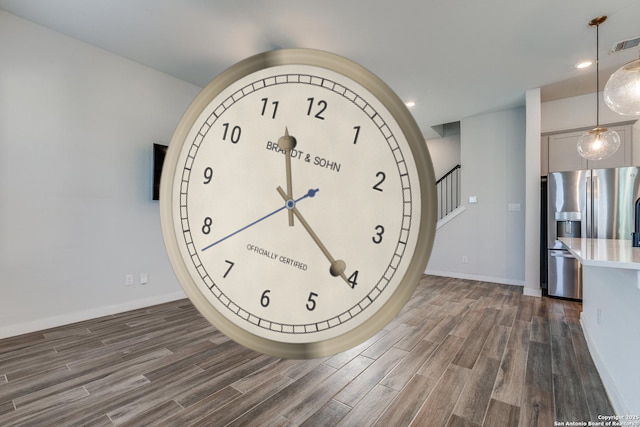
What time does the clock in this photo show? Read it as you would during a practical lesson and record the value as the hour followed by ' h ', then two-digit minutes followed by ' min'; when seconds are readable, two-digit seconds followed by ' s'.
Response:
11 h 20 min 38 s
